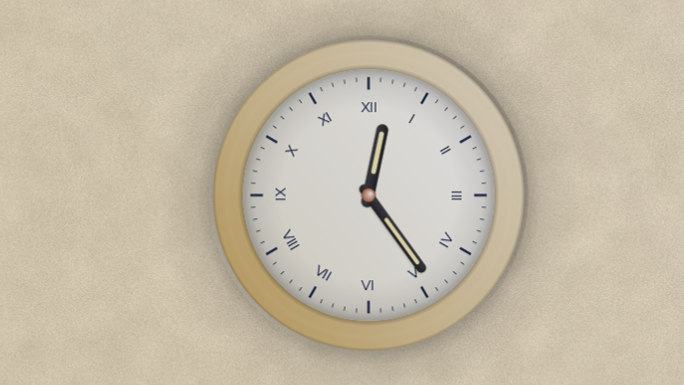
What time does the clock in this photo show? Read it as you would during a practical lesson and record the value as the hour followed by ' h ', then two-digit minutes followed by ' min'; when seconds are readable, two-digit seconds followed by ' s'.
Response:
12 h 24 min
